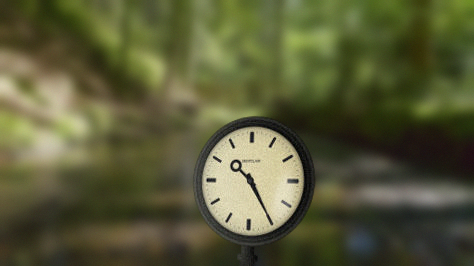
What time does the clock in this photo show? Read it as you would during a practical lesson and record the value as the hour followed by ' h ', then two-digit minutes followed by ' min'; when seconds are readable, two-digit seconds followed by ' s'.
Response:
10 h 25 min
